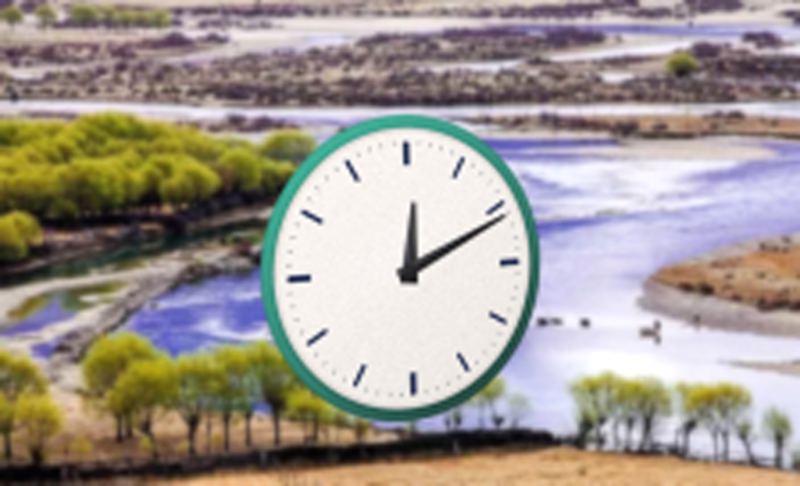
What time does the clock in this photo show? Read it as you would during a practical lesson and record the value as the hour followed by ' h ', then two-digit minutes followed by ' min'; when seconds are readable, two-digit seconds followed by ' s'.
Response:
12 h 11 min
